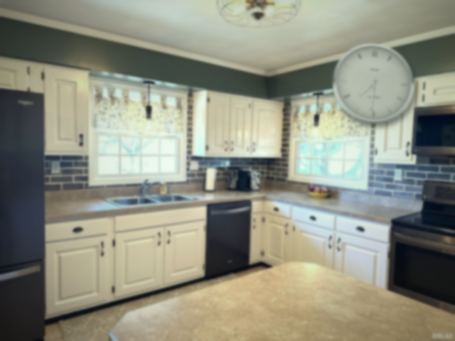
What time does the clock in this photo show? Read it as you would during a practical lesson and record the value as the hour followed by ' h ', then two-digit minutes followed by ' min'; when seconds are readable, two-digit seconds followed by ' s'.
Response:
7 h 31 min
